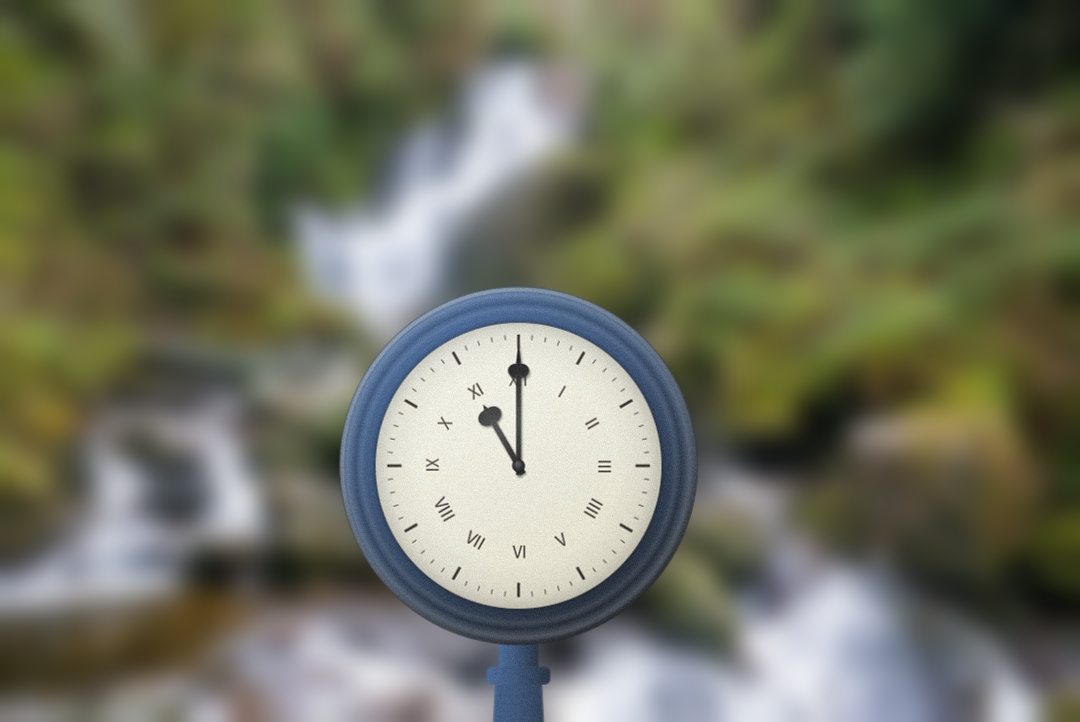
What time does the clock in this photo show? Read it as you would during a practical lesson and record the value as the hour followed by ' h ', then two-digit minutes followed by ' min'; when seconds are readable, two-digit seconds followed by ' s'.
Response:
11 h 00 min
